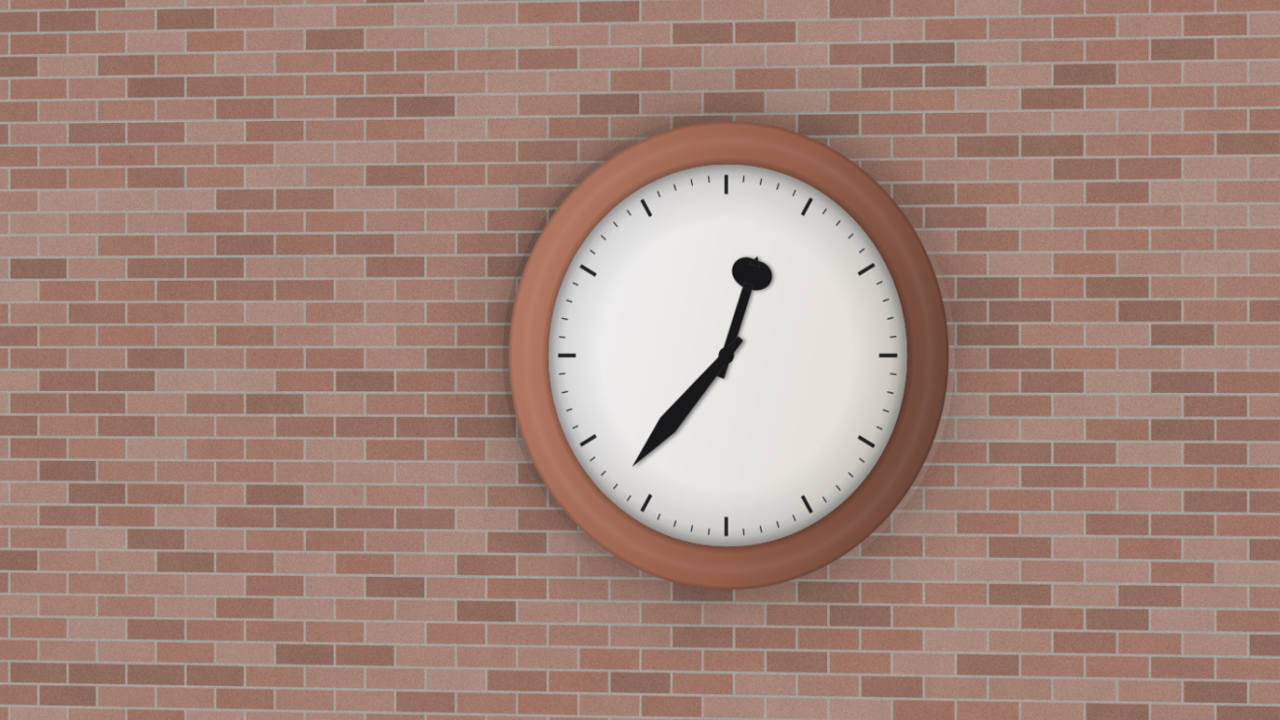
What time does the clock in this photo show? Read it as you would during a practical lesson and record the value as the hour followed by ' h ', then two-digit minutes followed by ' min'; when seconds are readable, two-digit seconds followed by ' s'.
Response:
12 h 37 min
